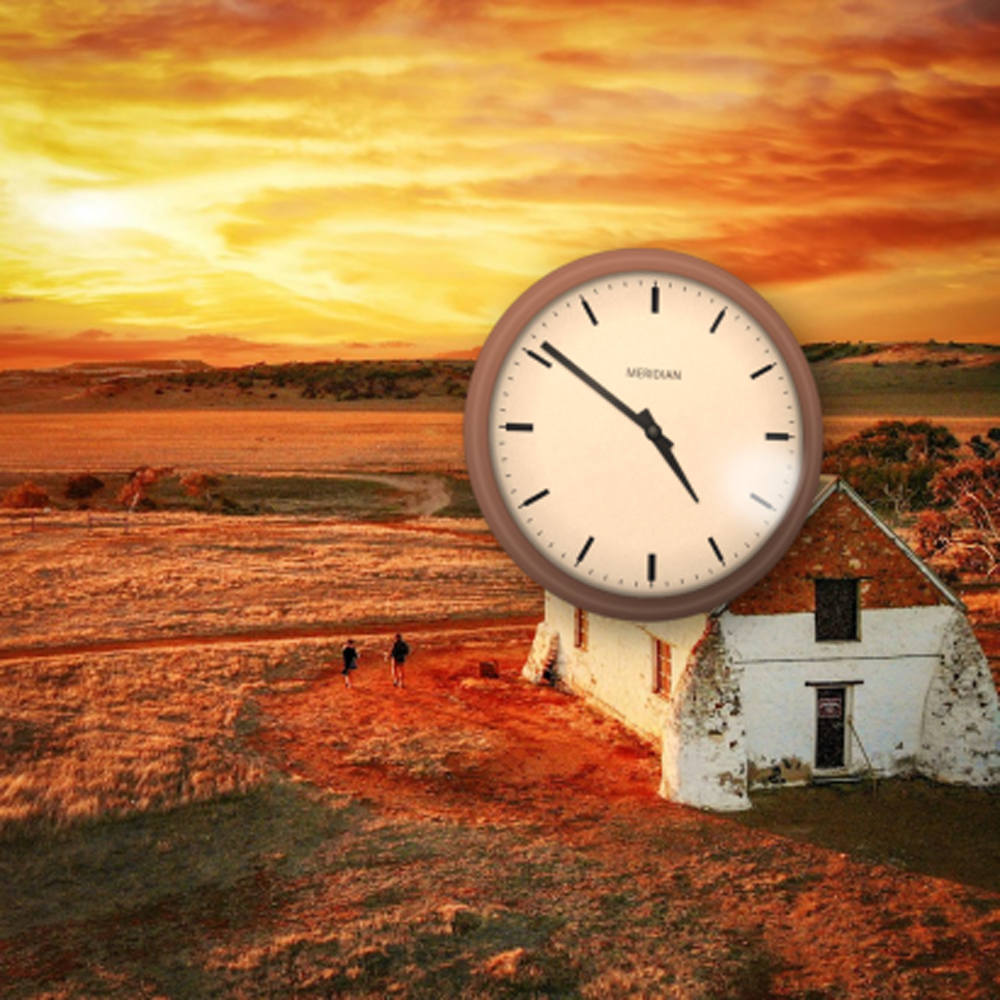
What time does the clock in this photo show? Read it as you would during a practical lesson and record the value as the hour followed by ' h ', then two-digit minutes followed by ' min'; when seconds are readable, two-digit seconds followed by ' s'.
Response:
4 h 51 min
